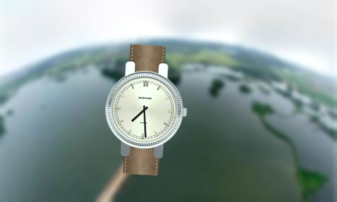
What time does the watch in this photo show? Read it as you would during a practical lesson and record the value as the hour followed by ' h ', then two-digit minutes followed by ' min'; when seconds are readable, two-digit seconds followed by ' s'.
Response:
7 h 29 min
